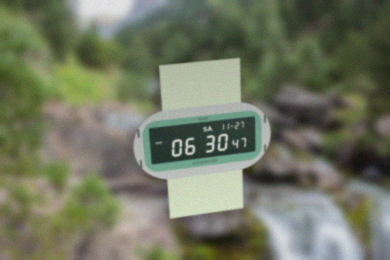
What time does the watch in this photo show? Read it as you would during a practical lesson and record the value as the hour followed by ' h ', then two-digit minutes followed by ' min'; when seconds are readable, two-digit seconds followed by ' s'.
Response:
6 h 30 min 47 s
